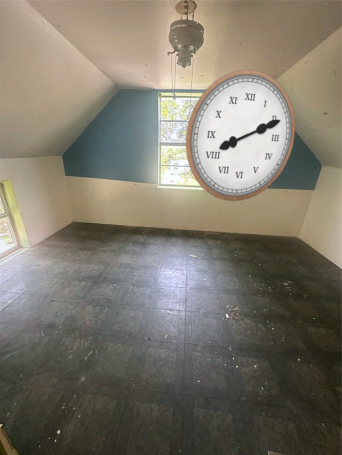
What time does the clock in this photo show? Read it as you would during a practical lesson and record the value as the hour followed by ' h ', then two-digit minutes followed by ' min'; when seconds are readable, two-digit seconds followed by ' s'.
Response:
8 h 11 min
